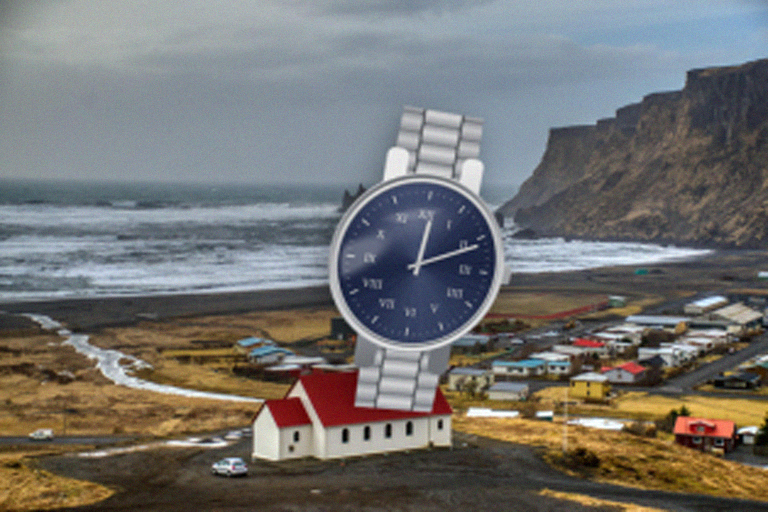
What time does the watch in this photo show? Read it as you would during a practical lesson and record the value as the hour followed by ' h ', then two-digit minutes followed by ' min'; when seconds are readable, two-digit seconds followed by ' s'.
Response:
12 h 11 min
